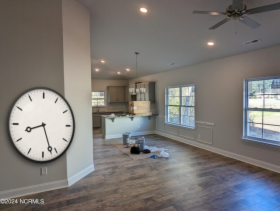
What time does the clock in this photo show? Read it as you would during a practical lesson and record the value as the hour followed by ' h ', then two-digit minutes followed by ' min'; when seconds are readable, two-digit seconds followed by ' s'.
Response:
8 h 27 min
